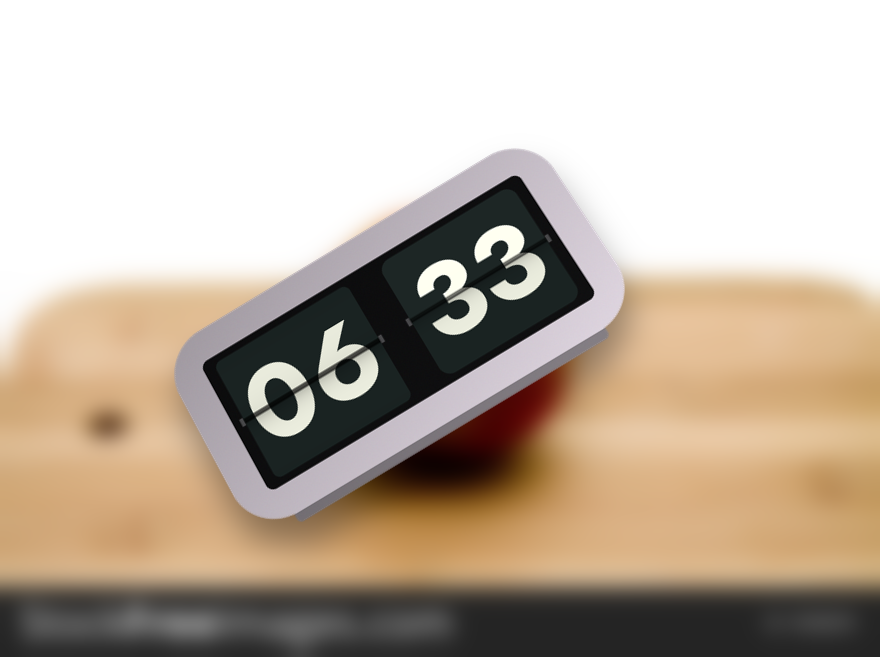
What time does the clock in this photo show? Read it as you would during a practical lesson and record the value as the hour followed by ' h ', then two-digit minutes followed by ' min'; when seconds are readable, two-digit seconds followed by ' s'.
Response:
6 h 33 min
